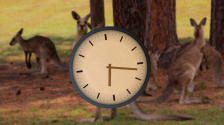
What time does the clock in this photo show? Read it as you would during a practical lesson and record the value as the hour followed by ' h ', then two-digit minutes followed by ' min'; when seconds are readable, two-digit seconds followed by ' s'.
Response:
6 h 17 min
